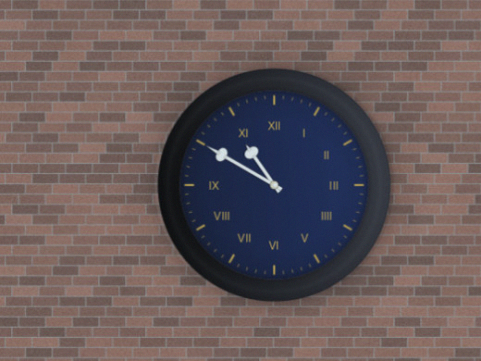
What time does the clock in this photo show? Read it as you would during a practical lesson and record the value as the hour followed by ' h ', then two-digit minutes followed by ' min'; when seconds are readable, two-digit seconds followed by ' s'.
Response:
10 h 50 min
